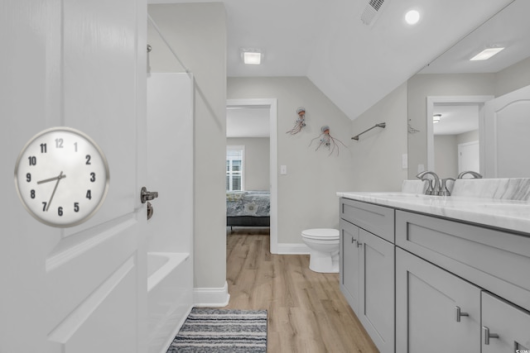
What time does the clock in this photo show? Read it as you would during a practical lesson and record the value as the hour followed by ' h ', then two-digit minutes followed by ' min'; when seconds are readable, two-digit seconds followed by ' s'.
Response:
8 h 34 min
